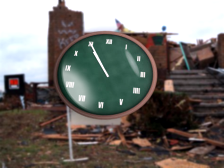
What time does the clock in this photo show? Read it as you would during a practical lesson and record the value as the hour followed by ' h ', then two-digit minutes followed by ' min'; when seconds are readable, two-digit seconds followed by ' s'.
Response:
10 h 55 min
